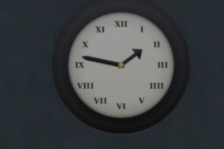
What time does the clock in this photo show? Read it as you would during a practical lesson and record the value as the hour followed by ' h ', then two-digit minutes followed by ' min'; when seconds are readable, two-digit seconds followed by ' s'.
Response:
1 h 47 min
